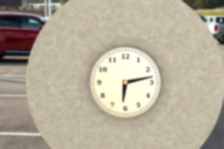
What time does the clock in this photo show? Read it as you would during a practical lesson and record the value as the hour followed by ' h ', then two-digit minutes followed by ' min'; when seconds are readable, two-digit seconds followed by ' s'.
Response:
6 h 13 min
